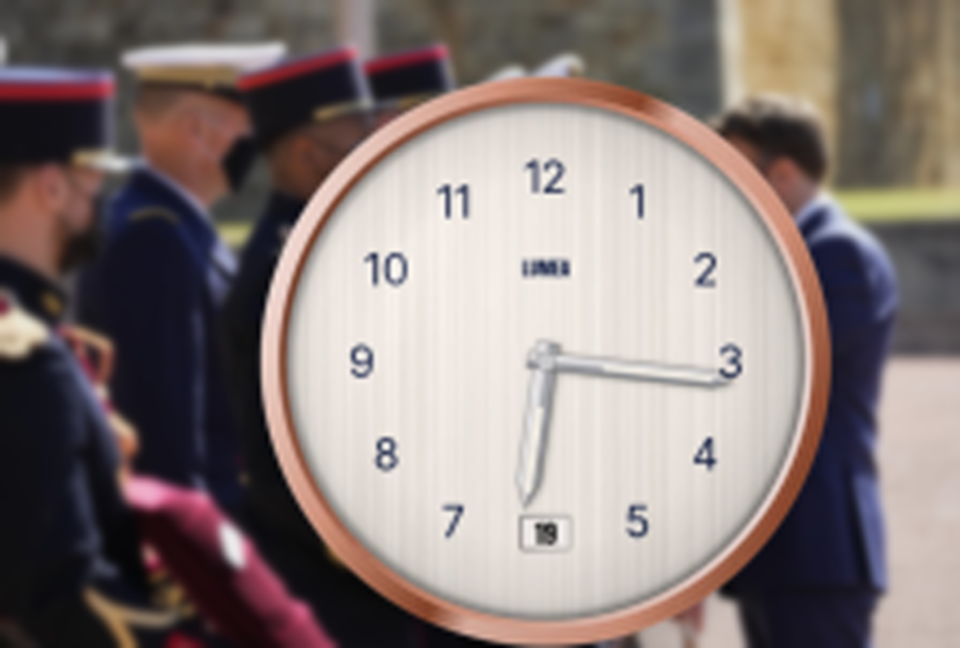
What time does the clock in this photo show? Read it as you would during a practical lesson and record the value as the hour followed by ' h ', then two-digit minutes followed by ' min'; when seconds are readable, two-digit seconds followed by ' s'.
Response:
6 h 16 min
